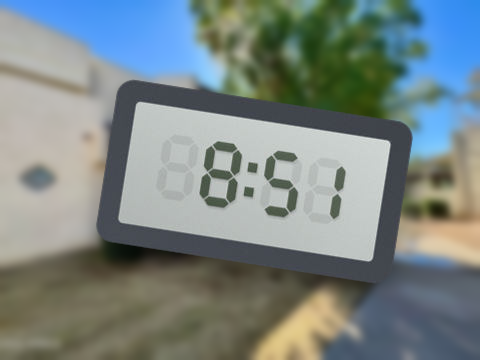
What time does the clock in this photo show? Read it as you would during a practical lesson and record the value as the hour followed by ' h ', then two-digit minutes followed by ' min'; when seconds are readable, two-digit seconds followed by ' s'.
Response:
8 h 51 min
